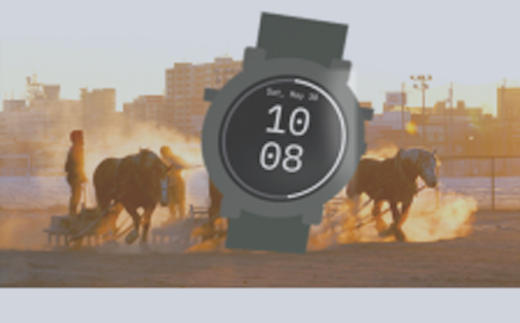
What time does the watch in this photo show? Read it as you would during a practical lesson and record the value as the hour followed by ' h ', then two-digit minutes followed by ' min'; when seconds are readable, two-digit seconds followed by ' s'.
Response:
10 h 08 min
